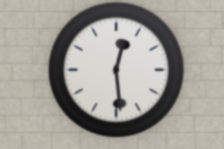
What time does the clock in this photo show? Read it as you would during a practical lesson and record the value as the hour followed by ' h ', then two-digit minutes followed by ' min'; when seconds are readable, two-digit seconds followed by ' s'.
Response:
12 h 29 min
